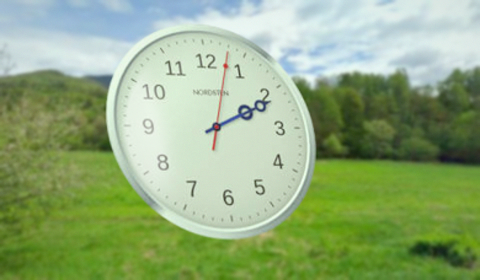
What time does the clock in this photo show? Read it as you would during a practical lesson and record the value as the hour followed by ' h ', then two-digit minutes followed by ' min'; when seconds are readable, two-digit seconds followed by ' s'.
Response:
2 h 11 min 03 s
